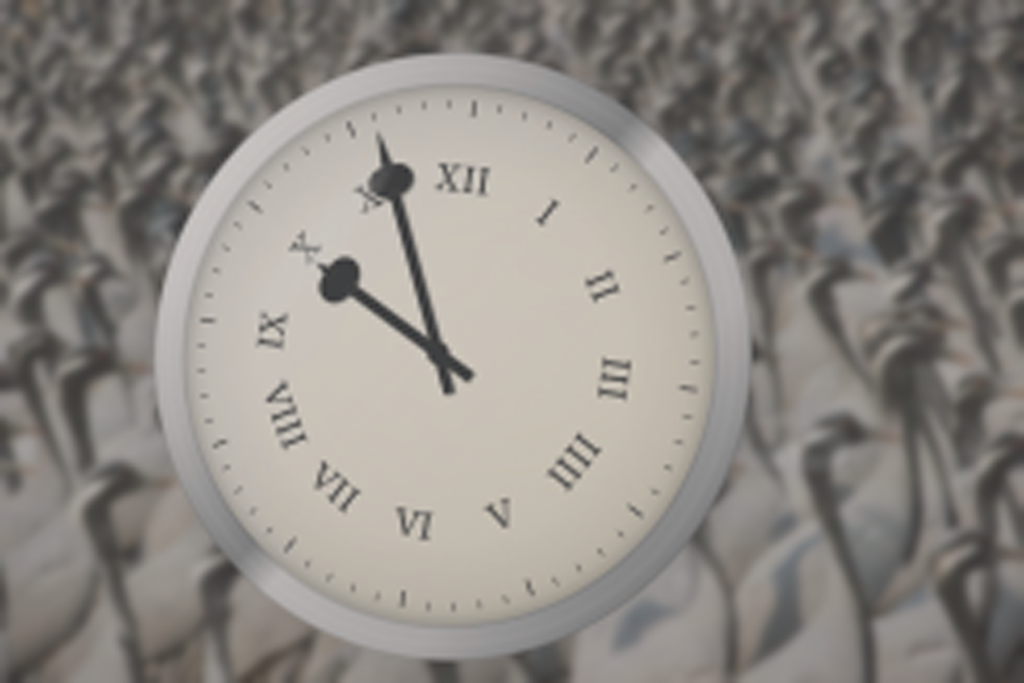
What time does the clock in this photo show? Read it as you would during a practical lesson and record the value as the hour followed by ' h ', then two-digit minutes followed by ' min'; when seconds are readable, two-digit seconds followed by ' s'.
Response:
9 h 56 min
